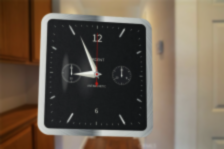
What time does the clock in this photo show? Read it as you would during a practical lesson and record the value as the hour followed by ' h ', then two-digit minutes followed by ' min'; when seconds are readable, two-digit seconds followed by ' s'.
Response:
8 h 56 min
